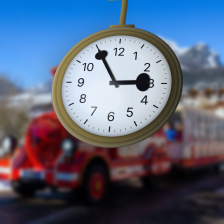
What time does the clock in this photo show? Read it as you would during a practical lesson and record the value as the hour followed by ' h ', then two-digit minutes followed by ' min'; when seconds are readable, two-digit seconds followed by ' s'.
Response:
2 h 55 min
